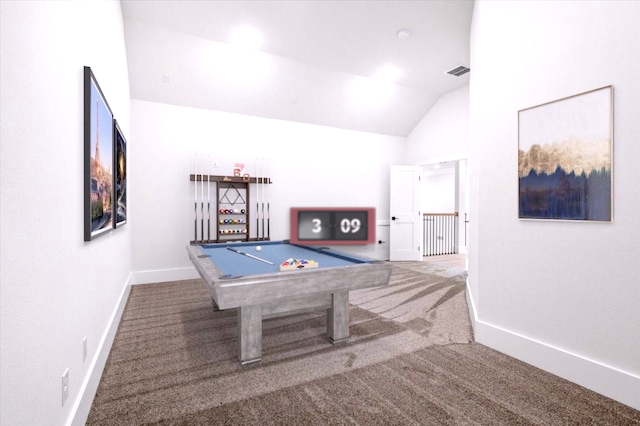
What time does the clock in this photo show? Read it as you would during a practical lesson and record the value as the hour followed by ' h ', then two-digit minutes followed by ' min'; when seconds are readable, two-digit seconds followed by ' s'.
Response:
3 h 09 min
